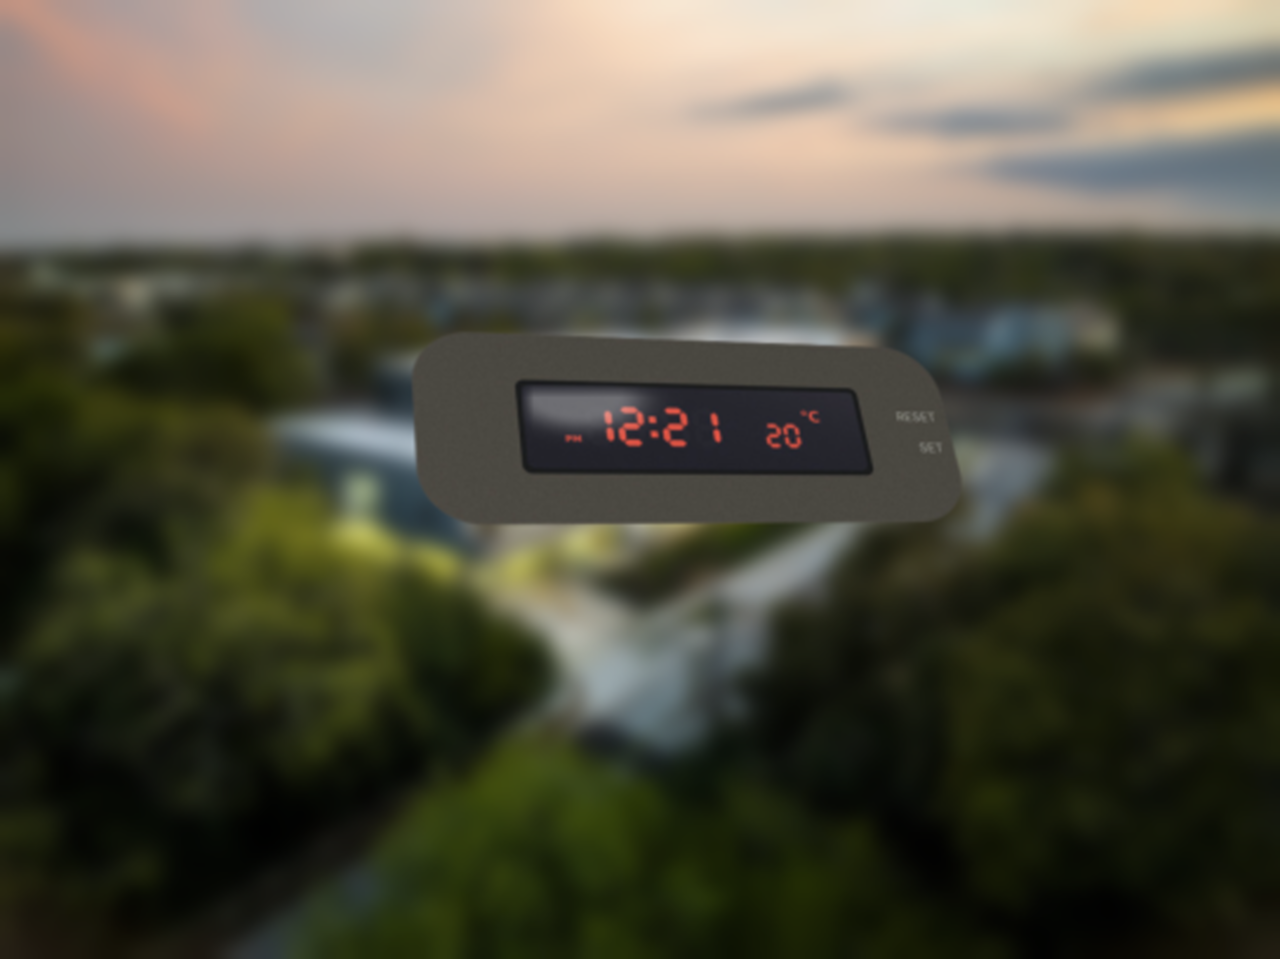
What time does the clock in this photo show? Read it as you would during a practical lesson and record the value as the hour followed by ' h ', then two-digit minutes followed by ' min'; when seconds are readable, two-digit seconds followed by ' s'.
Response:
12 h 21 min
